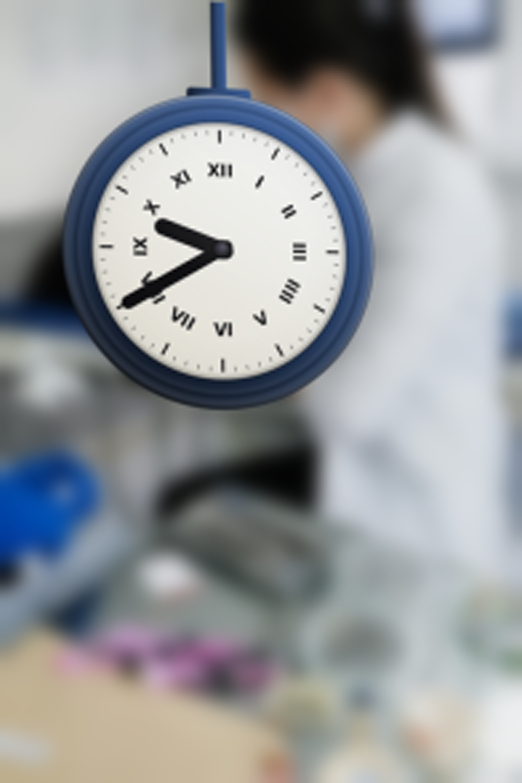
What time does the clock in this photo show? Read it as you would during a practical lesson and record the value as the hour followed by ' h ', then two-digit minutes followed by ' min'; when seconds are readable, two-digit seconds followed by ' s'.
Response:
9 h 40 min
